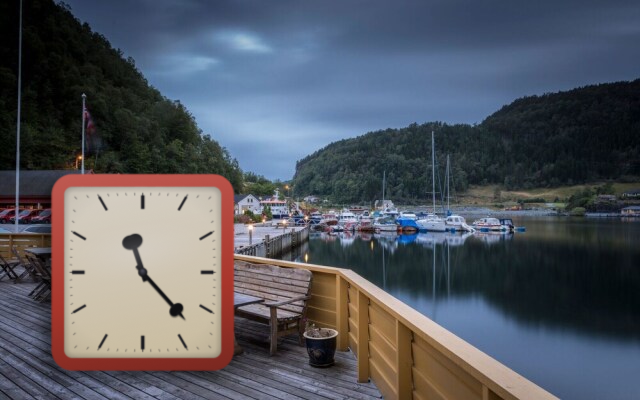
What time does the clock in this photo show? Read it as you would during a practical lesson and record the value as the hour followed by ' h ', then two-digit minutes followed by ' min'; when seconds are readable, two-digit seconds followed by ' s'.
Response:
11 h 23 min
